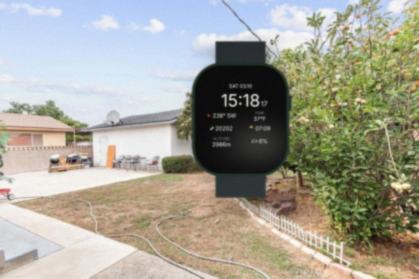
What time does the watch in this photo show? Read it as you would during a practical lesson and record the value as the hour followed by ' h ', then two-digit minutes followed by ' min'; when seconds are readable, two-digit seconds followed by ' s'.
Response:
15 h 18 min
